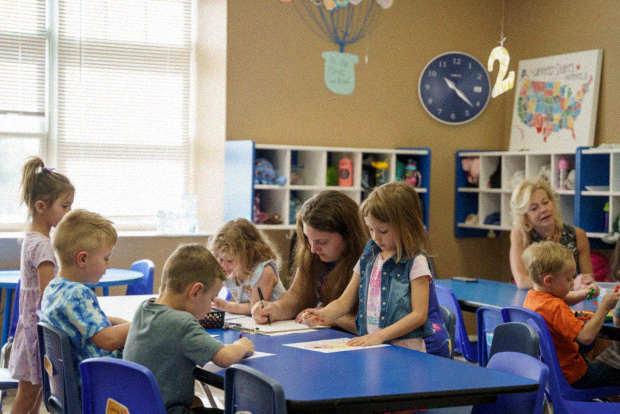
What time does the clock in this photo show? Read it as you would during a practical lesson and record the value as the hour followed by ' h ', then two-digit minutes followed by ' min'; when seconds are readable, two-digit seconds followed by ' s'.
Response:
10 h 22 min
